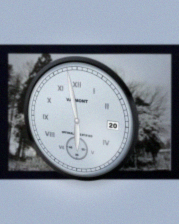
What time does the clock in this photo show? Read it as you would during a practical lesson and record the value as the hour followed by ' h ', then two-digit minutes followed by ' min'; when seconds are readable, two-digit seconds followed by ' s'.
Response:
5 h 58 min
